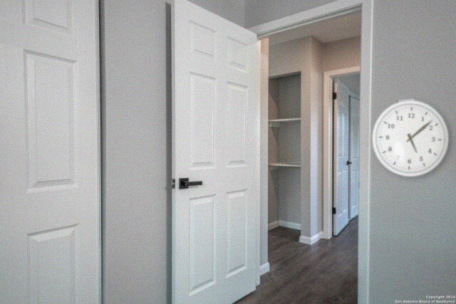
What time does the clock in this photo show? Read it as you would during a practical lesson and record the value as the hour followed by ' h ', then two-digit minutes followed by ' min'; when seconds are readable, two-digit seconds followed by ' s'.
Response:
5 h 08 min
